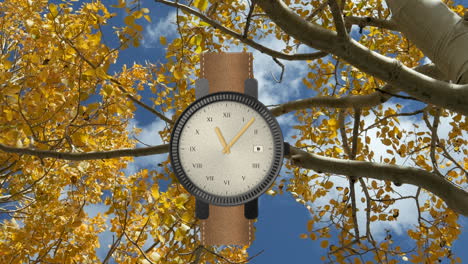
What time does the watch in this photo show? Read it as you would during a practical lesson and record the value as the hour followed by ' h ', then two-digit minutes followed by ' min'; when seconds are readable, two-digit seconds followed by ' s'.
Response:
11 h 07 min
